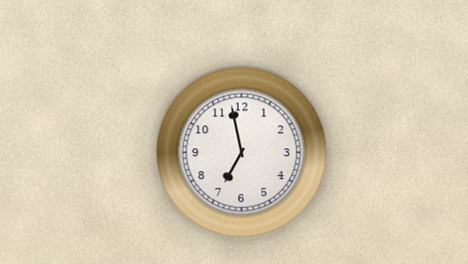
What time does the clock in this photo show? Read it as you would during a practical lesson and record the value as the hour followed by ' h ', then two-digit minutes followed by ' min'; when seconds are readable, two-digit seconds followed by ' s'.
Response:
6 h 58 min
